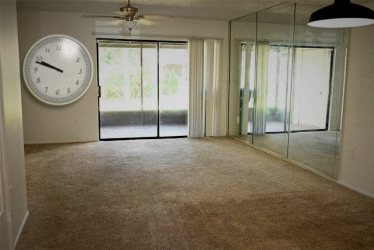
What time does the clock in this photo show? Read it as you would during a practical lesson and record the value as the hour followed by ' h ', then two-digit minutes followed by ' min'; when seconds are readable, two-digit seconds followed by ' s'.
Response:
9 h 48 min
